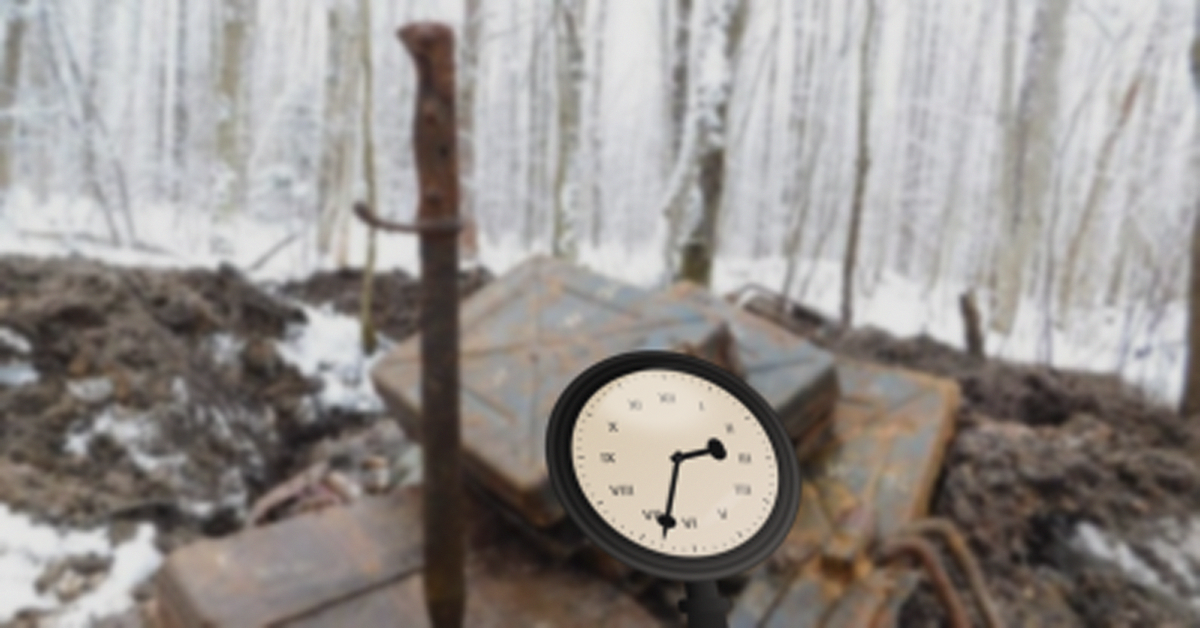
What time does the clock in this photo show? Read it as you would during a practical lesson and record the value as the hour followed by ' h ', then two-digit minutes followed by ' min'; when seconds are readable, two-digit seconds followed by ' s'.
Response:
2 h 33 min
